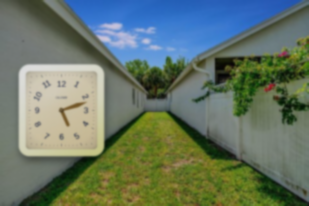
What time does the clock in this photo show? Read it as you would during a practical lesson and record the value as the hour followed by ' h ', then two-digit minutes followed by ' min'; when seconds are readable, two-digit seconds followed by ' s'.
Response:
5 h 12 min
